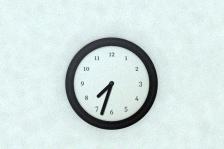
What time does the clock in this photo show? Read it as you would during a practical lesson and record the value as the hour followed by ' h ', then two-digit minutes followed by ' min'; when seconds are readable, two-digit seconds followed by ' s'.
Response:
7 h 33 min
